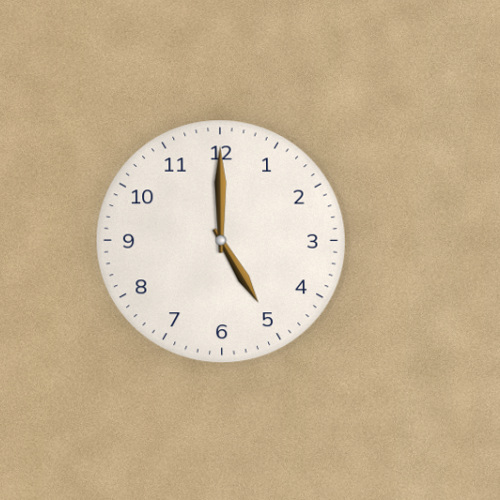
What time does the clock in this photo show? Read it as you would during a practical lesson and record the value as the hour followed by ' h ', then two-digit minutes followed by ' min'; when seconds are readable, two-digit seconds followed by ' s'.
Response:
5 h 00 min
